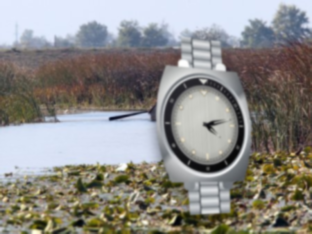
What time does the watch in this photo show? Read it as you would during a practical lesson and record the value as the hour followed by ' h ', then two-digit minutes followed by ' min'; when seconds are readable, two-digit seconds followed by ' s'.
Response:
4 h 13 min
